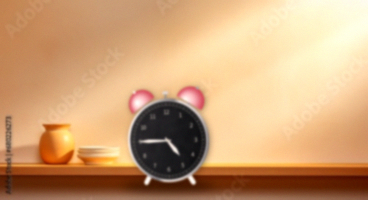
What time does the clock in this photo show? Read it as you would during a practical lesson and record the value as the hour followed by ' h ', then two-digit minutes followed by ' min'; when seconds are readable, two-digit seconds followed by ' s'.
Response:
4 h 45 min
